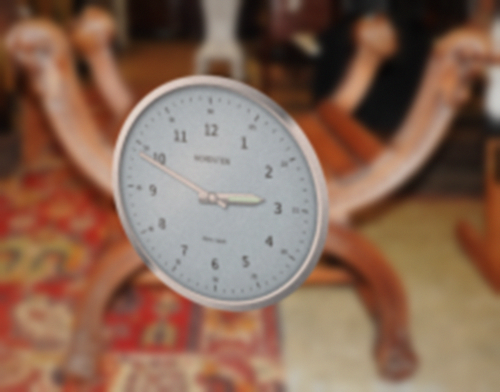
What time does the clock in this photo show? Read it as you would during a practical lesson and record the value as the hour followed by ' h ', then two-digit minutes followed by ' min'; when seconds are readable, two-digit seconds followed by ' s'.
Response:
2 h 49 min
